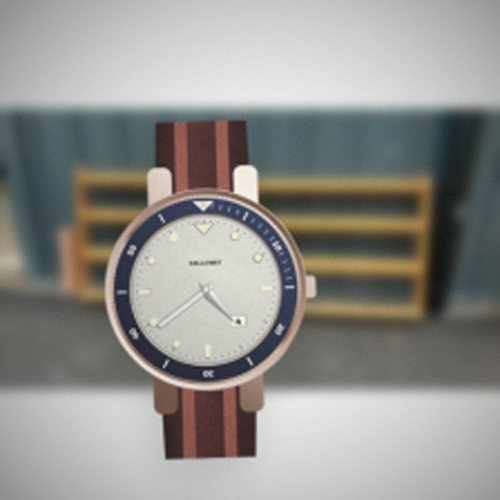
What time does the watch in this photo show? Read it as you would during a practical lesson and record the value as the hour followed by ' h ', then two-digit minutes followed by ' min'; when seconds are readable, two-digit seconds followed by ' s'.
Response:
4 h 39 min
